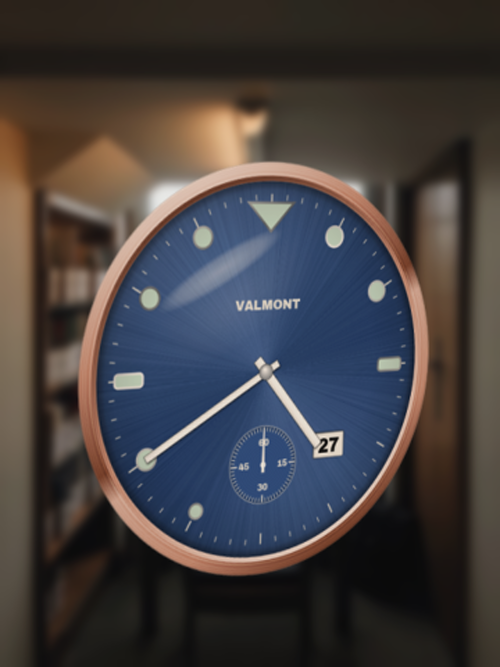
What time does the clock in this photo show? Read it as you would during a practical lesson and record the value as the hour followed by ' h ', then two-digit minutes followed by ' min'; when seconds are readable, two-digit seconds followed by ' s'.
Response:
4 h 40 min
